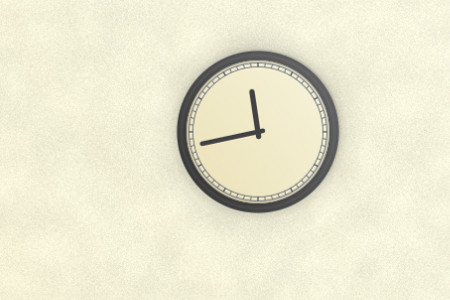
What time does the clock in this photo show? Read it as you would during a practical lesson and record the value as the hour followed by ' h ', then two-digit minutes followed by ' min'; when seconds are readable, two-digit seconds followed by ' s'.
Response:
11 h 43 min
